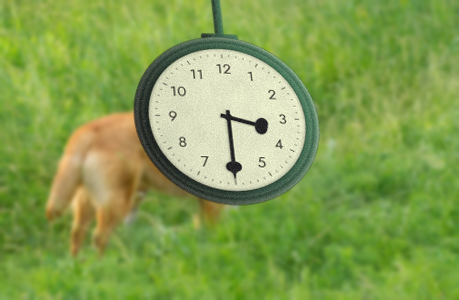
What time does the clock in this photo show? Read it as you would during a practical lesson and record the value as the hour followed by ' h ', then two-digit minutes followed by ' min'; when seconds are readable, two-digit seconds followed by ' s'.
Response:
3 h 30 min
